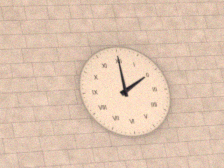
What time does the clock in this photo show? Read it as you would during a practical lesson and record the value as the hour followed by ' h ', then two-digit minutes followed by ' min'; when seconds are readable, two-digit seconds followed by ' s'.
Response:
2 h 00 min
